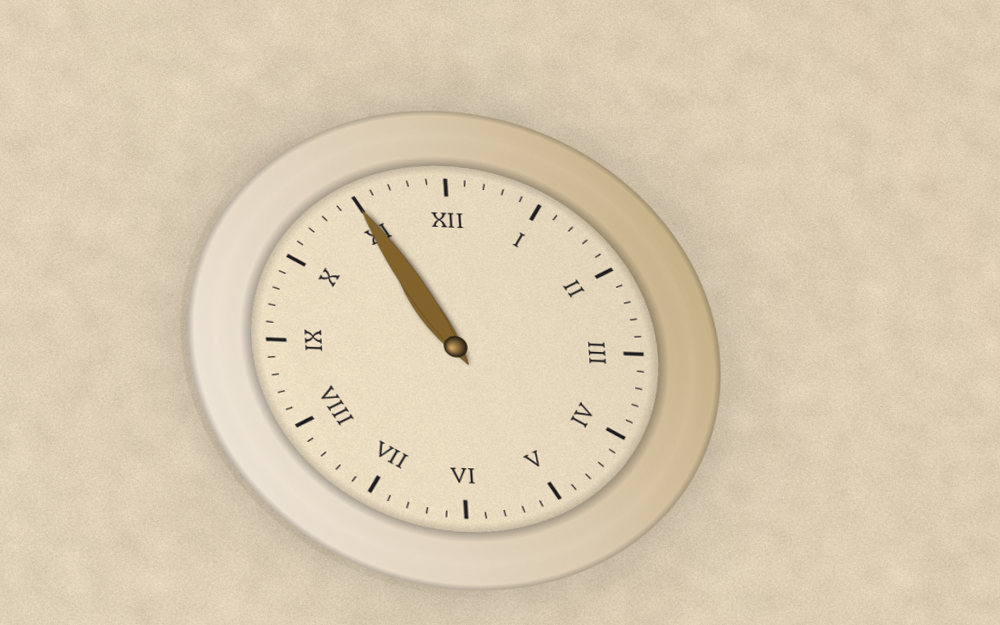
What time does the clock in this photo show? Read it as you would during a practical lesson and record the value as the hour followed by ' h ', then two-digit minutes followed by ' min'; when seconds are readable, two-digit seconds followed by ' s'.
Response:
10 h 55 min
